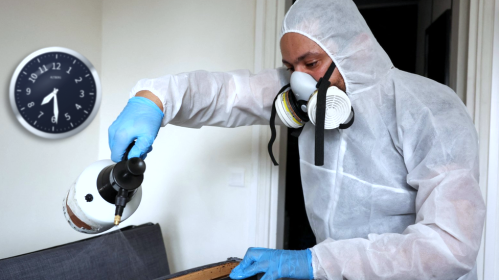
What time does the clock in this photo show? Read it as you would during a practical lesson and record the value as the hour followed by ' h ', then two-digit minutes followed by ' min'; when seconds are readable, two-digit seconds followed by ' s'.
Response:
7 h 29 min
